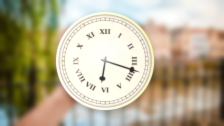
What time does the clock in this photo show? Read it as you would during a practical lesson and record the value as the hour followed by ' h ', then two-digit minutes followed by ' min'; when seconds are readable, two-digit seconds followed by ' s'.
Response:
6 h 18 min
